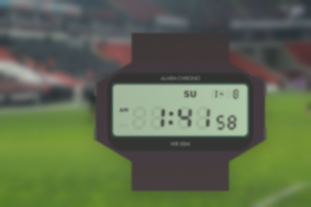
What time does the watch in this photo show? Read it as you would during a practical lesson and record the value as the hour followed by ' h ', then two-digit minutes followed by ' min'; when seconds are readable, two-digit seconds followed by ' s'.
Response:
1 h 41 min 58 s
